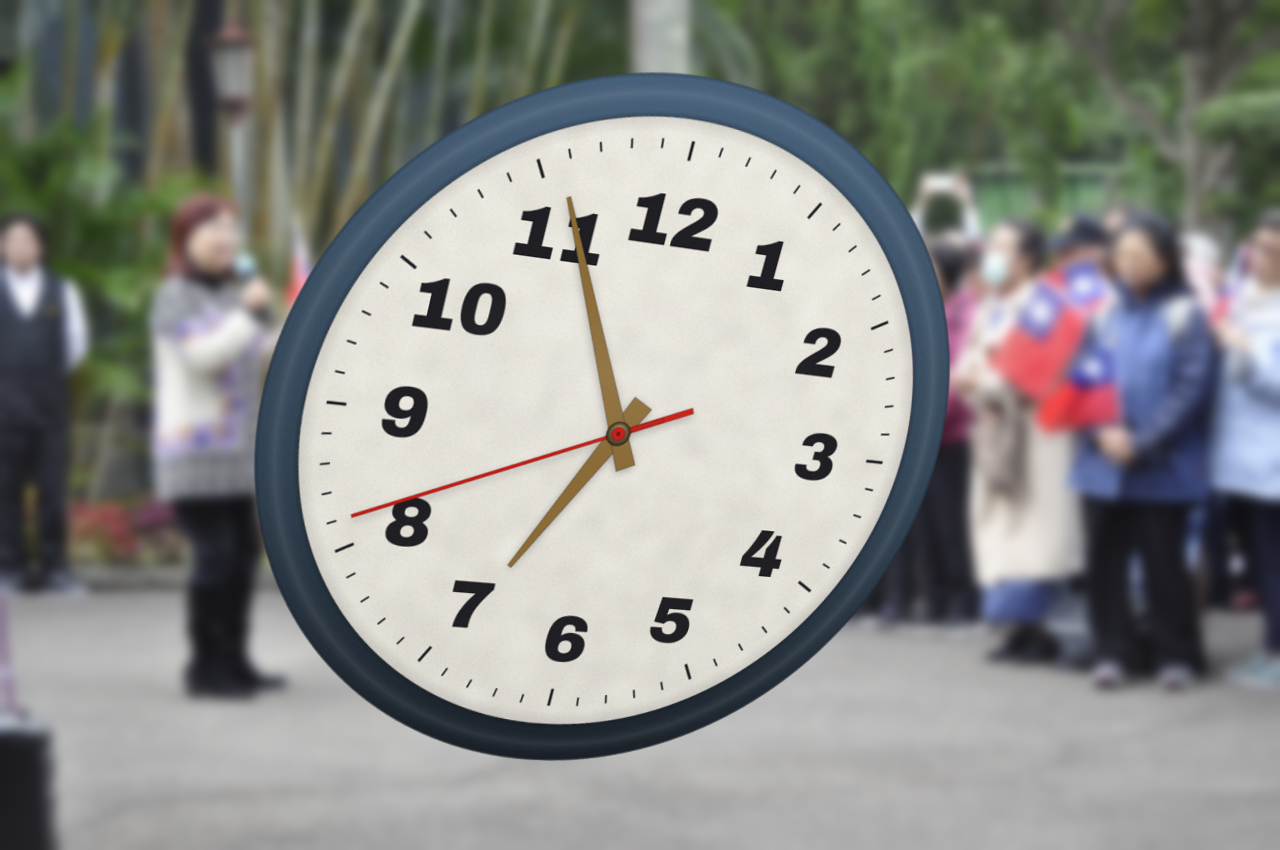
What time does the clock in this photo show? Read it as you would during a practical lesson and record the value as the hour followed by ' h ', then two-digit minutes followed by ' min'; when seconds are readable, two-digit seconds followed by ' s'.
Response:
6 h 55 min 41 s
